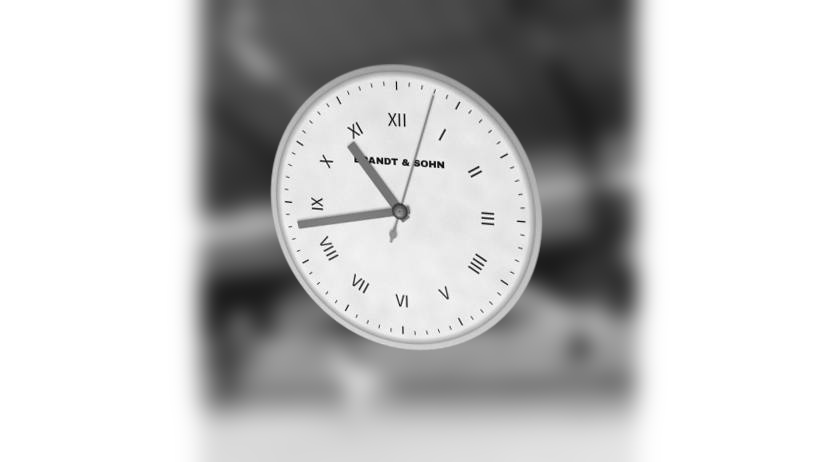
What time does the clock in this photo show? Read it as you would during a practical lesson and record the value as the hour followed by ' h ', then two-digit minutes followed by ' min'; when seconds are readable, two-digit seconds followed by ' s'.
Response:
10 h 43 min 03 s
